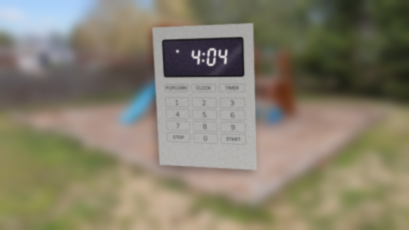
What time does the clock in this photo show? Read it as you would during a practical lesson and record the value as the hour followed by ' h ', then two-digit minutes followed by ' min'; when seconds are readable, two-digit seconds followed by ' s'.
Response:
4 h 04 min
